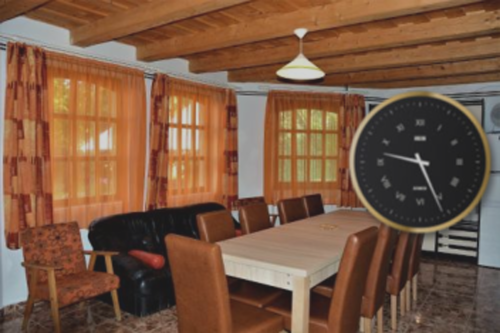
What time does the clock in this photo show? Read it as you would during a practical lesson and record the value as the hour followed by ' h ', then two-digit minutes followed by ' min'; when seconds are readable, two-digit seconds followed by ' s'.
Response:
9 h 26 min
